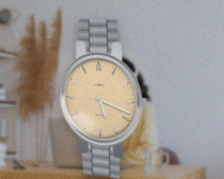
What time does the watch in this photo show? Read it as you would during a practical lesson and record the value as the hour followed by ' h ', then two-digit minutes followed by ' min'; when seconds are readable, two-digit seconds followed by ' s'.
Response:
5 h 18 min
